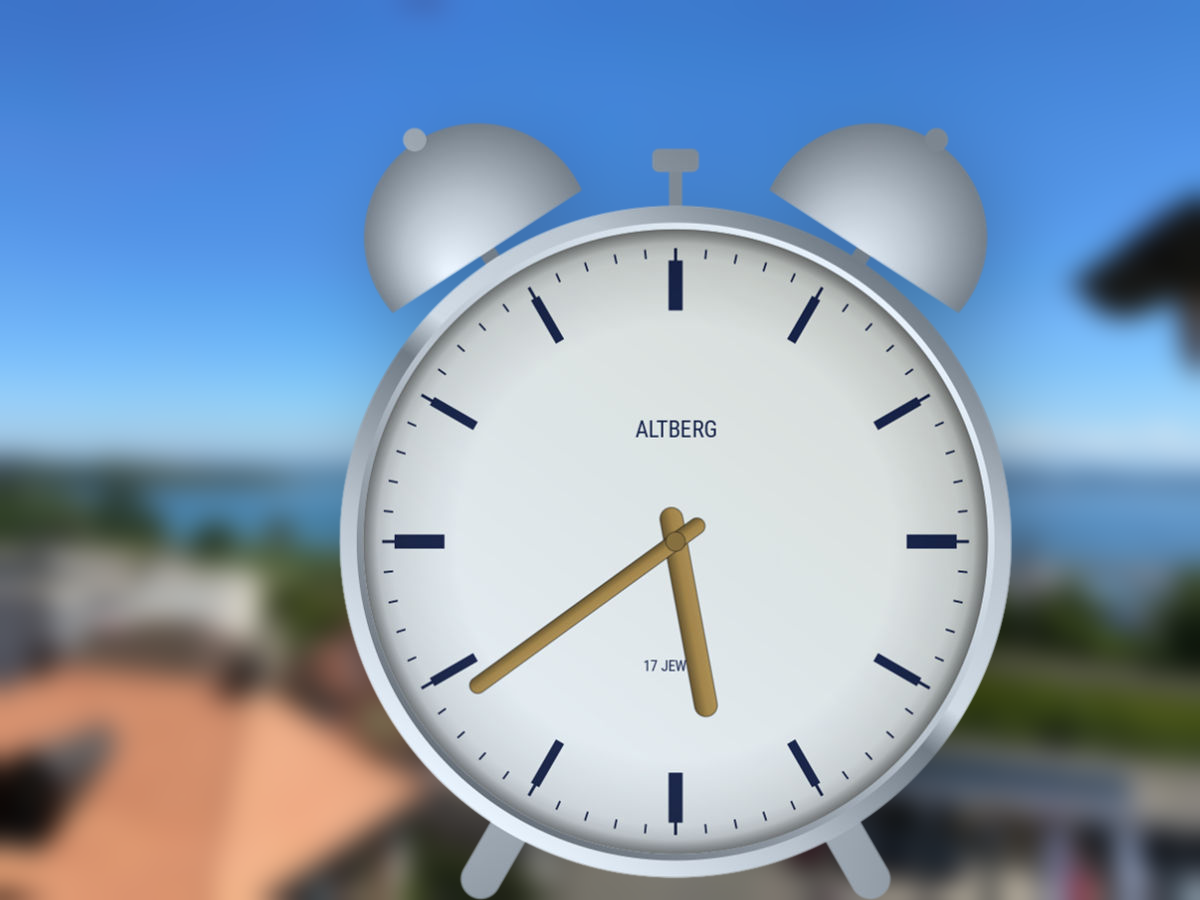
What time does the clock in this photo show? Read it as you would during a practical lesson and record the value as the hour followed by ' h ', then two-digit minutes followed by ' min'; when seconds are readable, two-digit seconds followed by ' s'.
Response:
5 h 39 min
